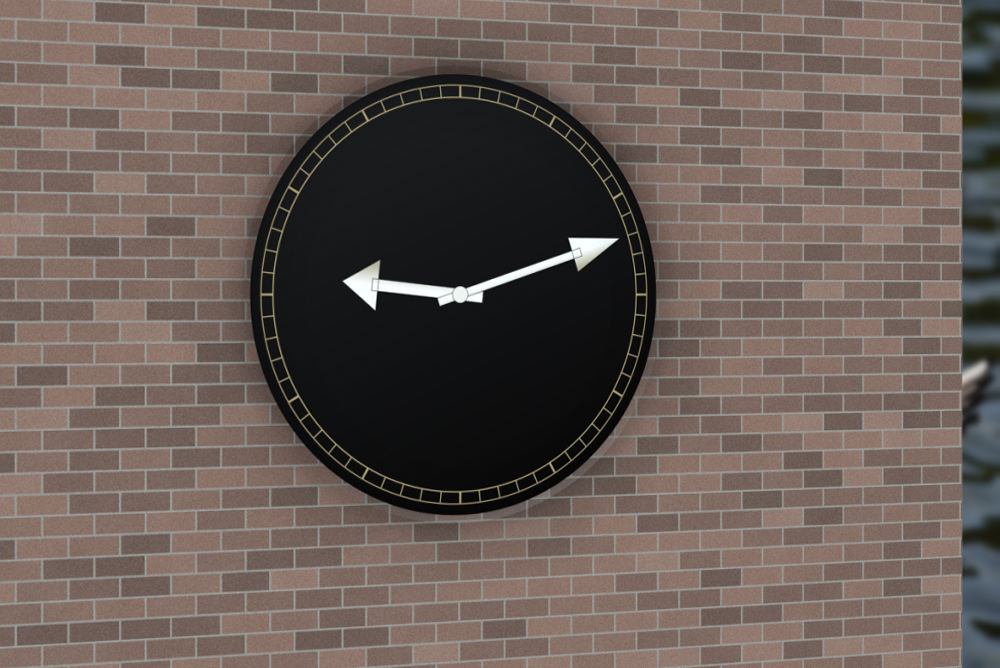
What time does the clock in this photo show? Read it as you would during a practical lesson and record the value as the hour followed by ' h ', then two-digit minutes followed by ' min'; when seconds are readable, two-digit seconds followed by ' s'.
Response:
9 h 12 min
